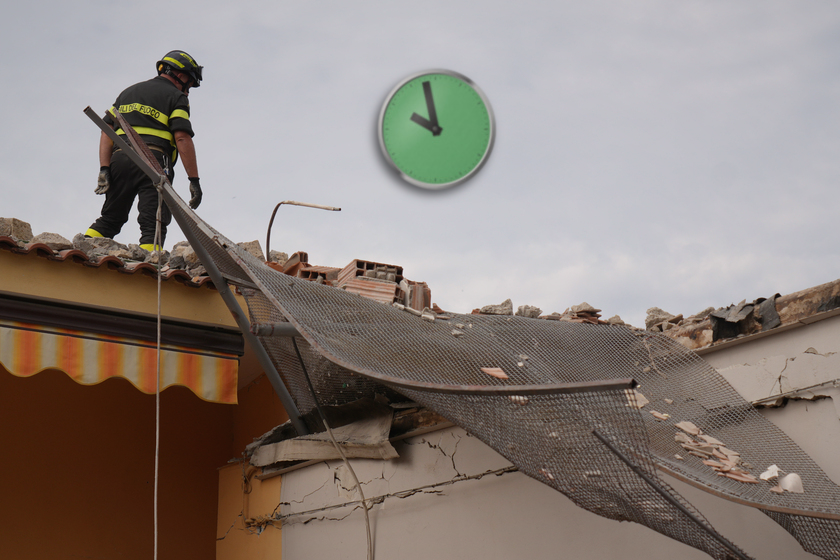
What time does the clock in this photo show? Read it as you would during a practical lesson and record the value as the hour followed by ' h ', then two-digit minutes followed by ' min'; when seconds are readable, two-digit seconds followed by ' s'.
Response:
9 h 58 min
